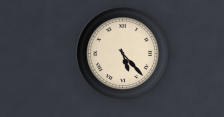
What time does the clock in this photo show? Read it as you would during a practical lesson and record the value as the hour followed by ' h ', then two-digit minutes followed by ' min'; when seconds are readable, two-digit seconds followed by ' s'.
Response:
5 h 23 min
